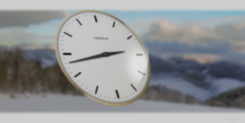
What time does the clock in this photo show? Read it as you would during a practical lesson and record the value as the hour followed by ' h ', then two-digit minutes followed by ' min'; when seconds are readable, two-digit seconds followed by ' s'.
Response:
2 h 43 min
